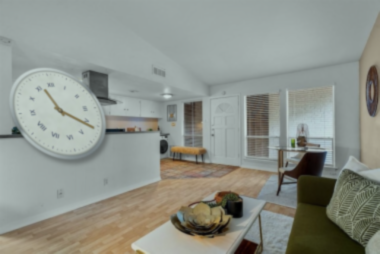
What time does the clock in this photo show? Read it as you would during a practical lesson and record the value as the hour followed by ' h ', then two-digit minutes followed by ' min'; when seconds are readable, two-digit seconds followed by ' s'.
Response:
11 h 21 min
